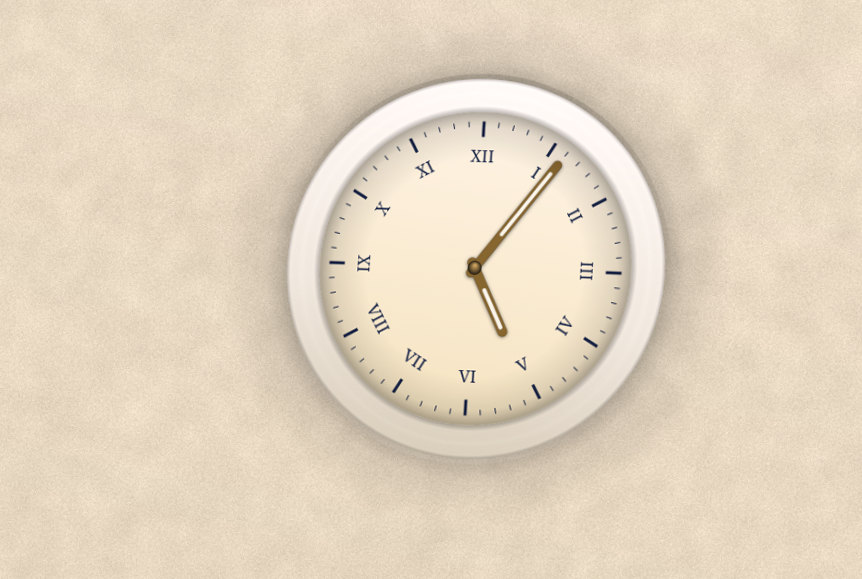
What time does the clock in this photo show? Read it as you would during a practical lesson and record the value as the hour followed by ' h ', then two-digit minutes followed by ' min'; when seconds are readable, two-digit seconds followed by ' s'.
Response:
5 h 06 min
